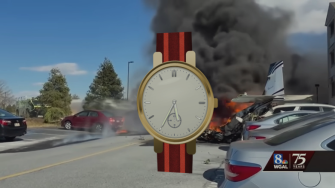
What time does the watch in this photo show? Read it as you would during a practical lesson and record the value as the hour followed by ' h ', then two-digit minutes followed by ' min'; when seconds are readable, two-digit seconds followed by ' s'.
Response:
5 h 35 min
